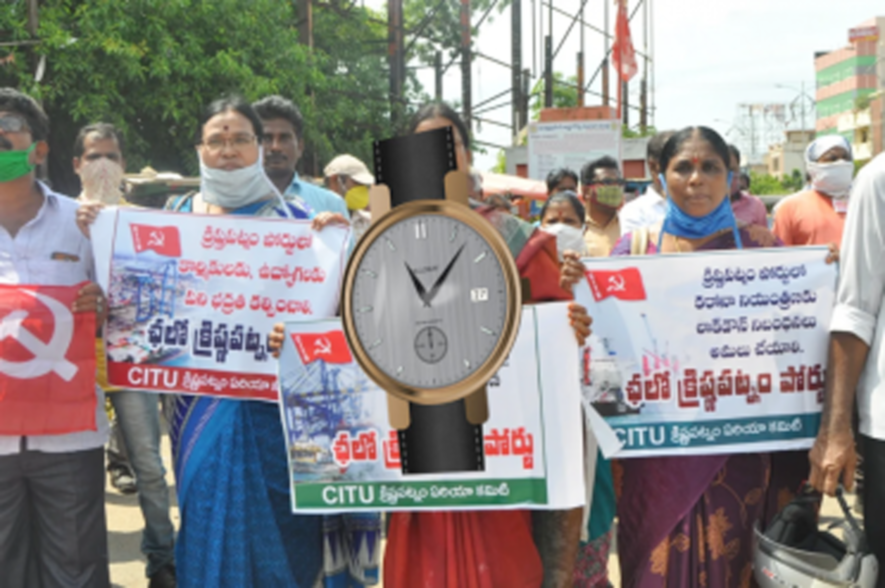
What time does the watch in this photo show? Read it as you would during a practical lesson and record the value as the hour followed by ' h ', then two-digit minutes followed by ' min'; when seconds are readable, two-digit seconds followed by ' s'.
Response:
11 h 07 min
